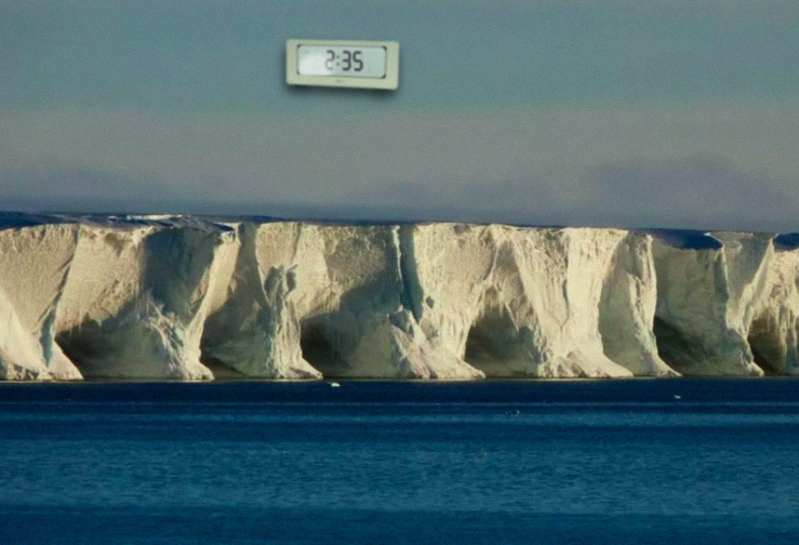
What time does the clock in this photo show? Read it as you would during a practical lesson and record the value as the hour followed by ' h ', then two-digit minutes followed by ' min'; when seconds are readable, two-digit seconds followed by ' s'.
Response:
2 h 35 min
